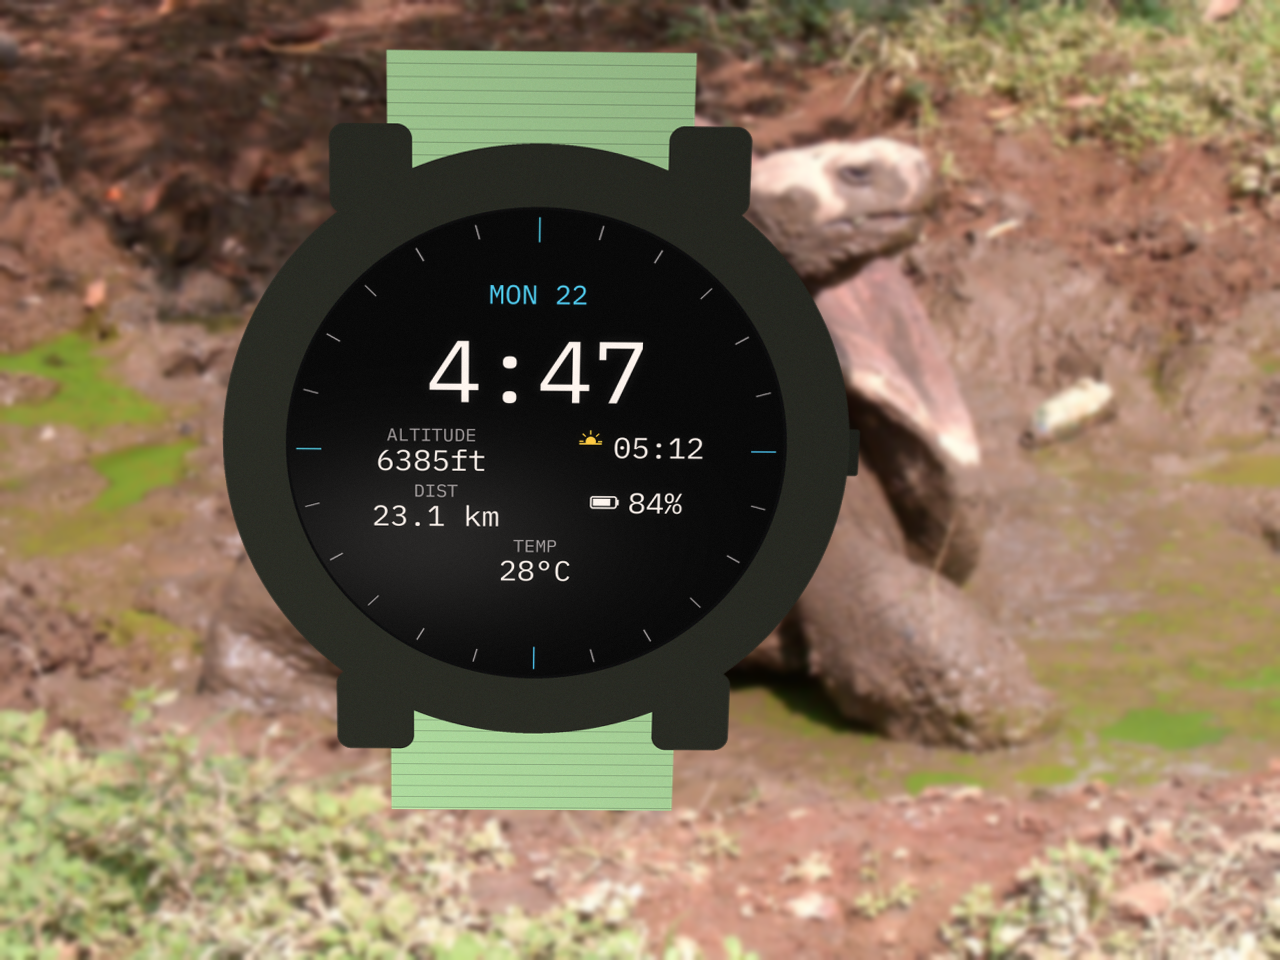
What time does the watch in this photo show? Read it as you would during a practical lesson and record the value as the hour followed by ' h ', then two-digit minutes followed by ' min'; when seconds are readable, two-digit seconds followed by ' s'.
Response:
4 h 47 min
